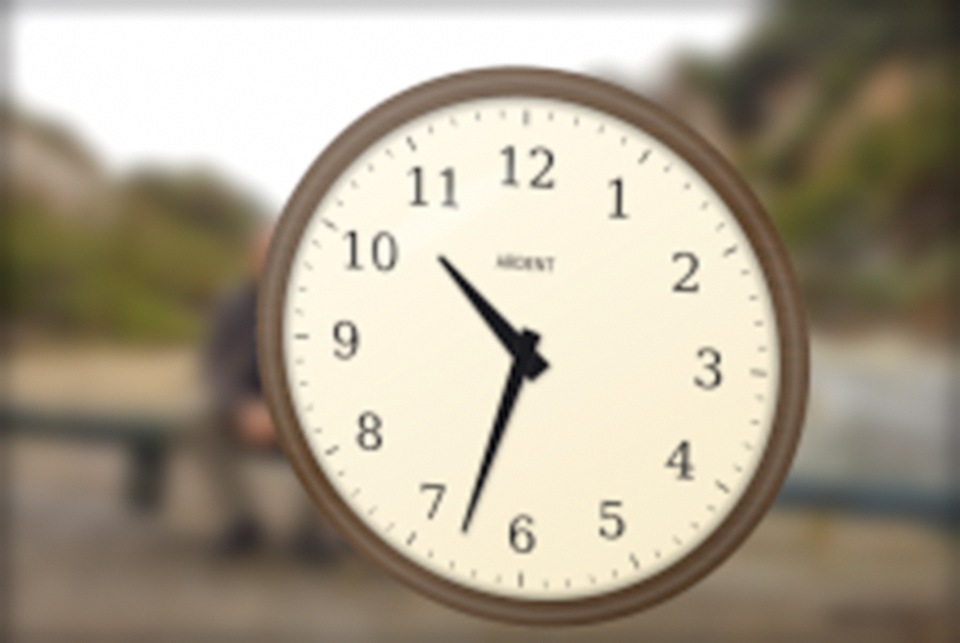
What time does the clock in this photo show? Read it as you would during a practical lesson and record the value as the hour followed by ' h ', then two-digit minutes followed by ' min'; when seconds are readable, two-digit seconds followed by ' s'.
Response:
10 h 33 min
